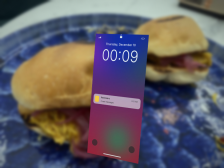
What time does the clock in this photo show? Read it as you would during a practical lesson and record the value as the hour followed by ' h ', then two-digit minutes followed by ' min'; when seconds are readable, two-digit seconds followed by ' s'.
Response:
0 h 09 min
